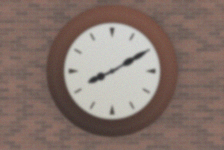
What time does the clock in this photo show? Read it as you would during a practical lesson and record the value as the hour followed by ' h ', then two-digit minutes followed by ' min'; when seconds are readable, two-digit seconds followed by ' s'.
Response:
8 h 10 min
